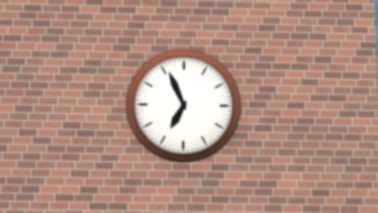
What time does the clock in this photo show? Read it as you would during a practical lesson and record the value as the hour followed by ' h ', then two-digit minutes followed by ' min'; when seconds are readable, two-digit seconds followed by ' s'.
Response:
6 h 56 min
